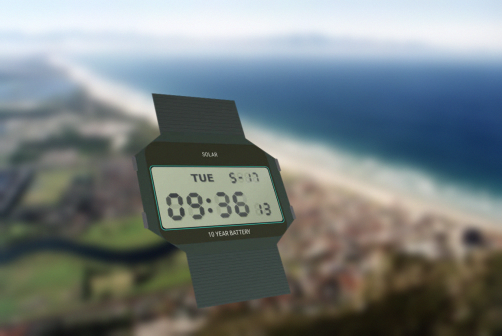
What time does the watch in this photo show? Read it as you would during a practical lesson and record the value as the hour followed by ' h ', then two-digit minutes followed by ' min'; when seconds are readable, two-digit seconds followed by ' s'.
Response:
9 h 36 min 13 s
